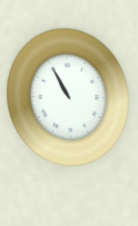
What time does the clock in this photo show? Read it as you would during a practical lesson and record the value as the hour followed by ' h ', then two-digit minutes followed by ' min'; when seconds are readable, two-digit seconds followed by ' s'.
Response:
10 h 55 min
